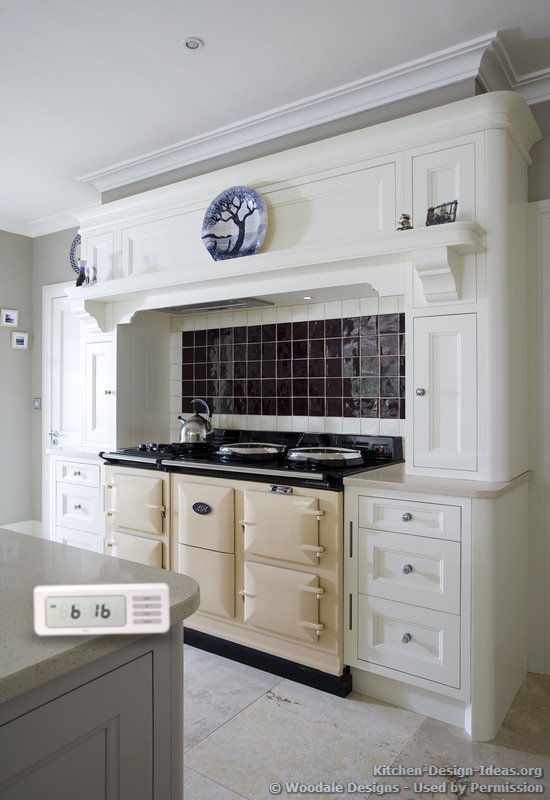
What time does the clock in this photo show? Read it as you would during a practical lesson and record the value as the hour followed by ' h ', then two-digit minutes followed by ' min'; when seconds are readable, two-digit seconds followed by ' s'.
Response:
6 h 16 min
